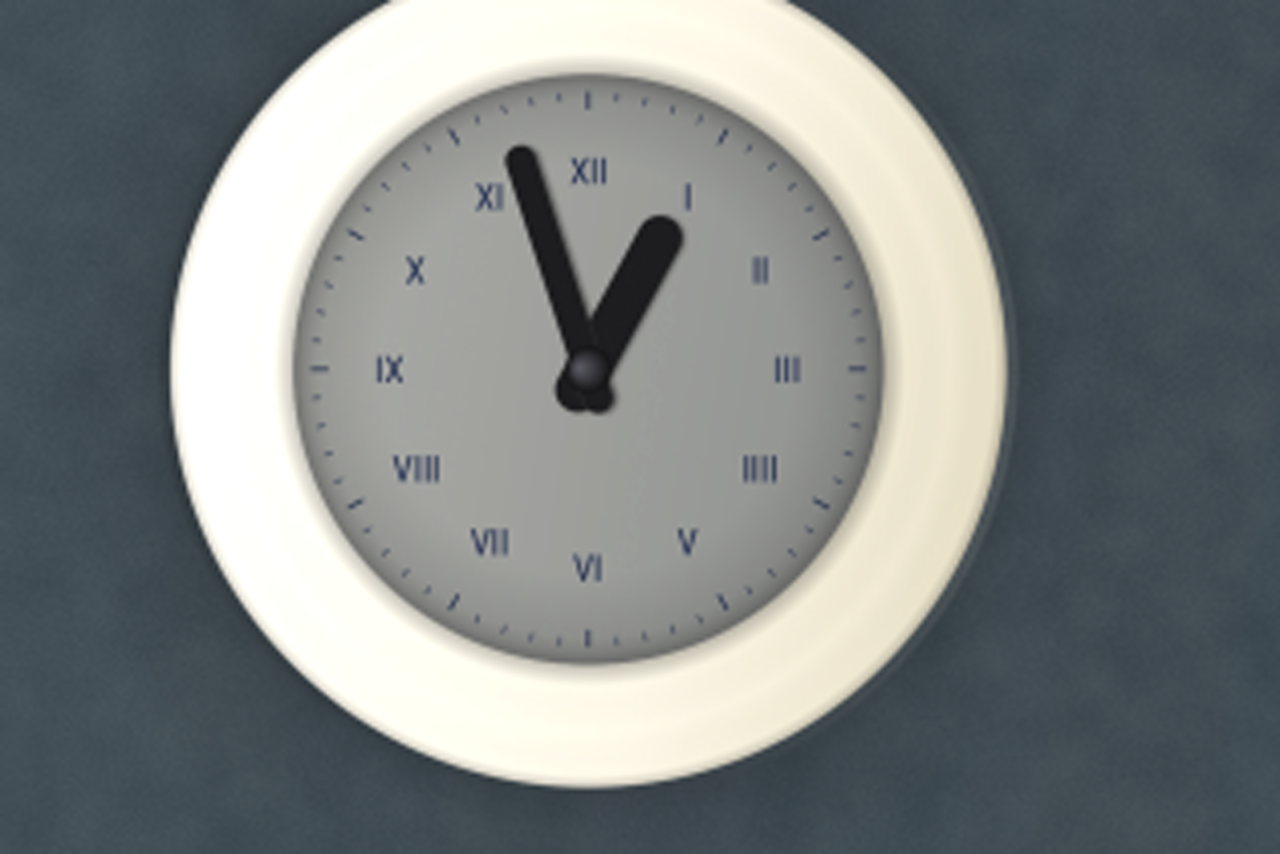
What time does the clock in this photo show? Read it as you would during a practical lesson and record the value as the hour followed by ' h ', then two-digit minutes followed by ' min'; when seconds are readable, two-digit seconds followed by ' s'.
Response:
12 h 57 min
